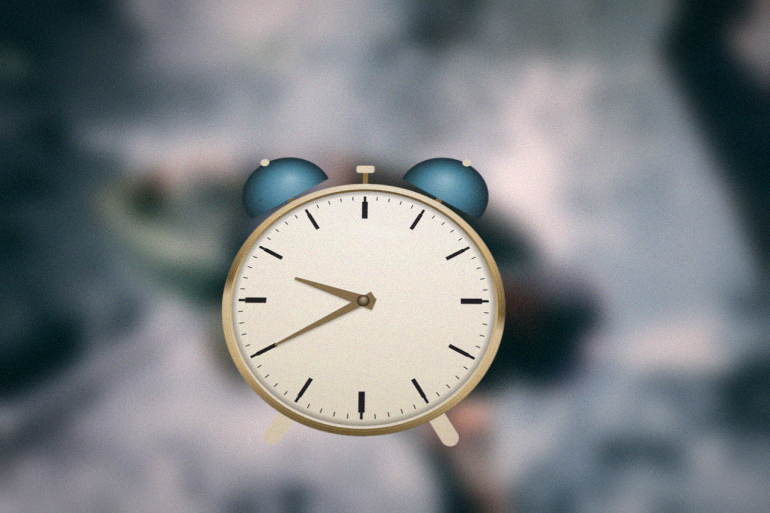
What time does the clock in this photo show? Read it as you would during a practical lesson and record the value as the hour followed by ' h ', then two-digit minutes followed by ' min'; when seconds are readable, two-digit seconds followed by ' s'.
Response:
9 h 40 min
